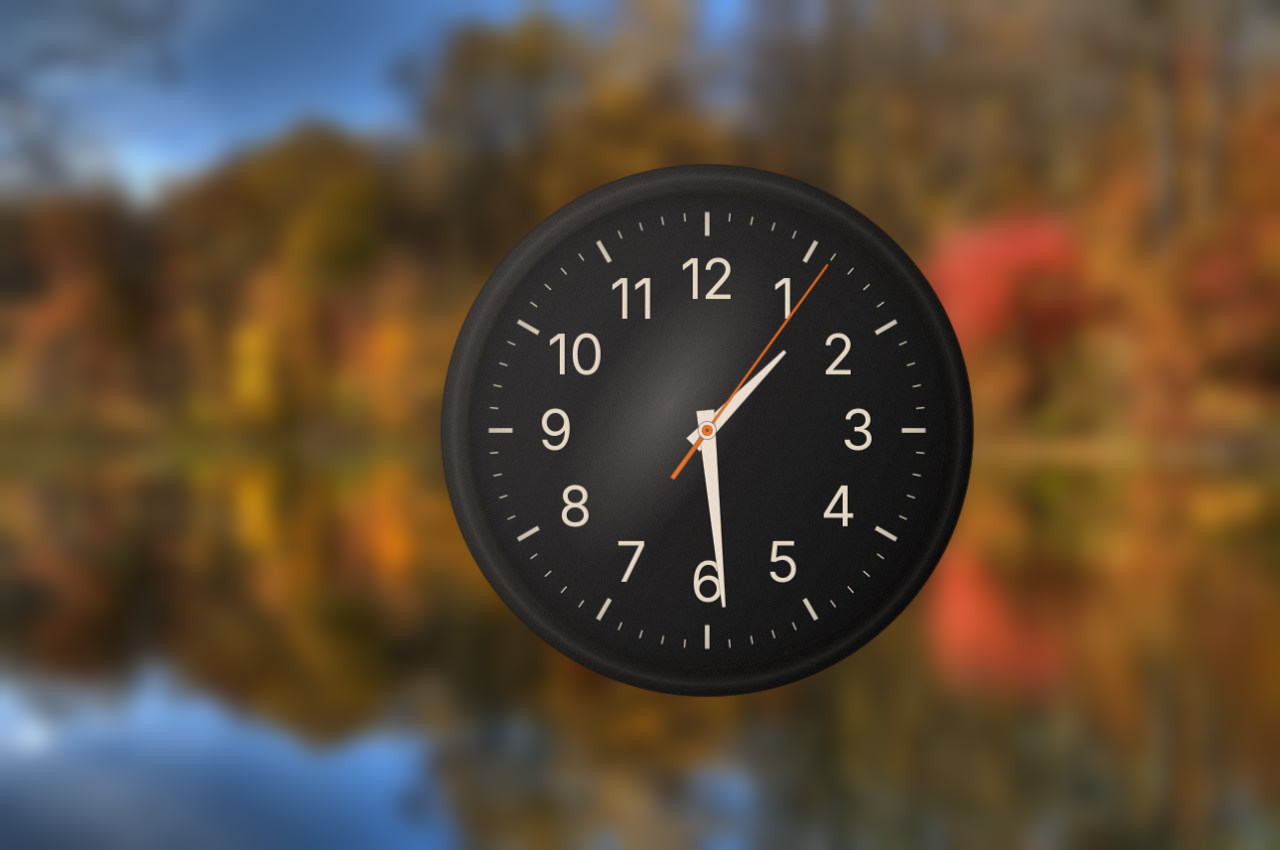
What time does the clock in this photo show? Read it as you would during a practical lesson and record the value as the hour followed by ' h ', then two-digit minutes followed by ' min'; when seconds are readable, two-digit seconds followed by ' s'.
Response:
1 h 29 min 06 s
